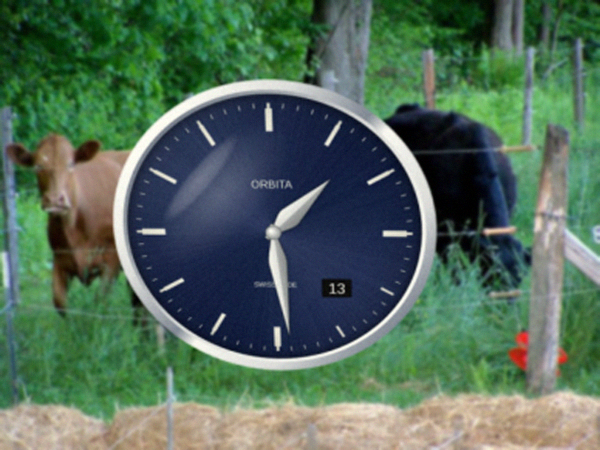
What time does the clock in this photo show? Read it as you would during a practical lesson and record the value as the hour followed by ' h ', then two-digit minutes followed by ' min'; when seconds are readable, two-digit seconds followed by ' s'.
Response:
1 h 29 min
